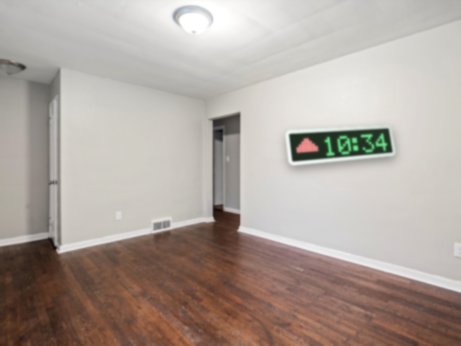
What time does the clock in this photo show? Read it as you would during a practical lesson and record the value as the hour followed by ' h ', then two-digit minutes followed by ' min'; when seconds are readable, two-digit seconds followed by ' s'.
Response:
10 h 34 min
